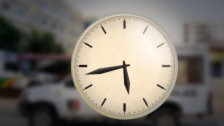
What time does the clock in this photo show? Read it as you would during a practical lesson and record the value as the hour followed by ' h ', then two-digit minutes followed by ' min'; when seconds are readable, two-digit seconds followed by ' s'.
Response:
5 h 43 min
